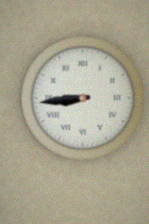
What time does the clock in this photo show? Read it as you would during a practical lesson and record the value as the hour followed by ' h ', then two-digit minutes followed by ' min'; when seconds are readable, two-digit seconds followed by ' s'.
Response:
8 h 44 min
